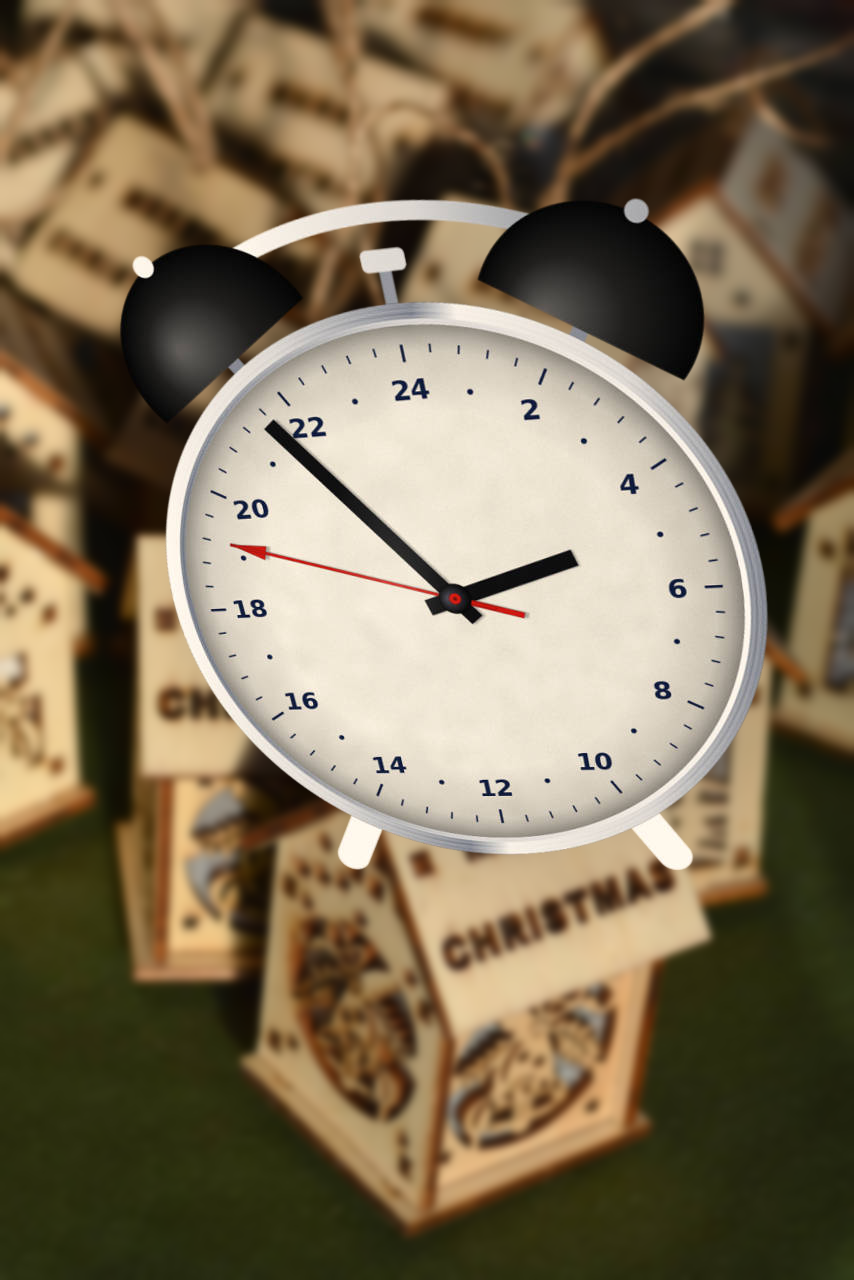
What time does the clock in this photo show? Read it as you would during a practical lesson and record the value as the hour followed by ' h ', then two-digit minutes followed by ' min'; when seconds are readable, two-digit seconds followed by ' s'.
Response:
4 h 53 min 48 s
